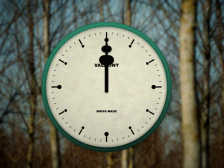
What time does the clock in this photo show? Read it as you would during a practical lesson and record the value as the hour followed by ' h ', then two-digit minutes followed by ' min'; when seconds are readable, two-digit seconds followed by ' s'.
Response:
12 h 00 min
